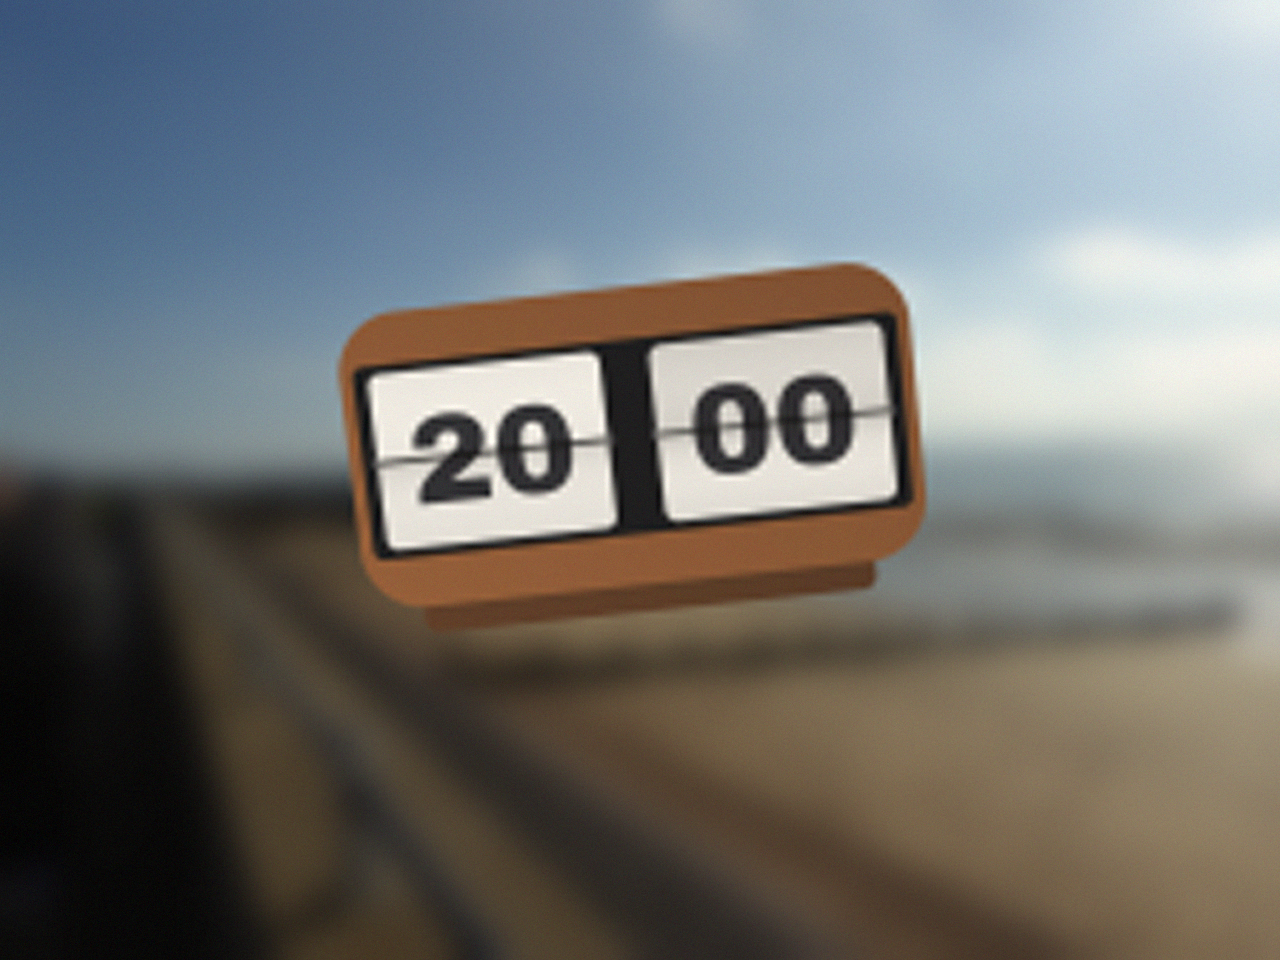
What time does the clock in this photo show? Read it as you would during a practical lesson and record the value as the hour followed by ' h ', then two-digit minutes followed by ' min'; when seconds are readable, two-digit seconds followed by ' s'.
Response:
20 h 00 min
